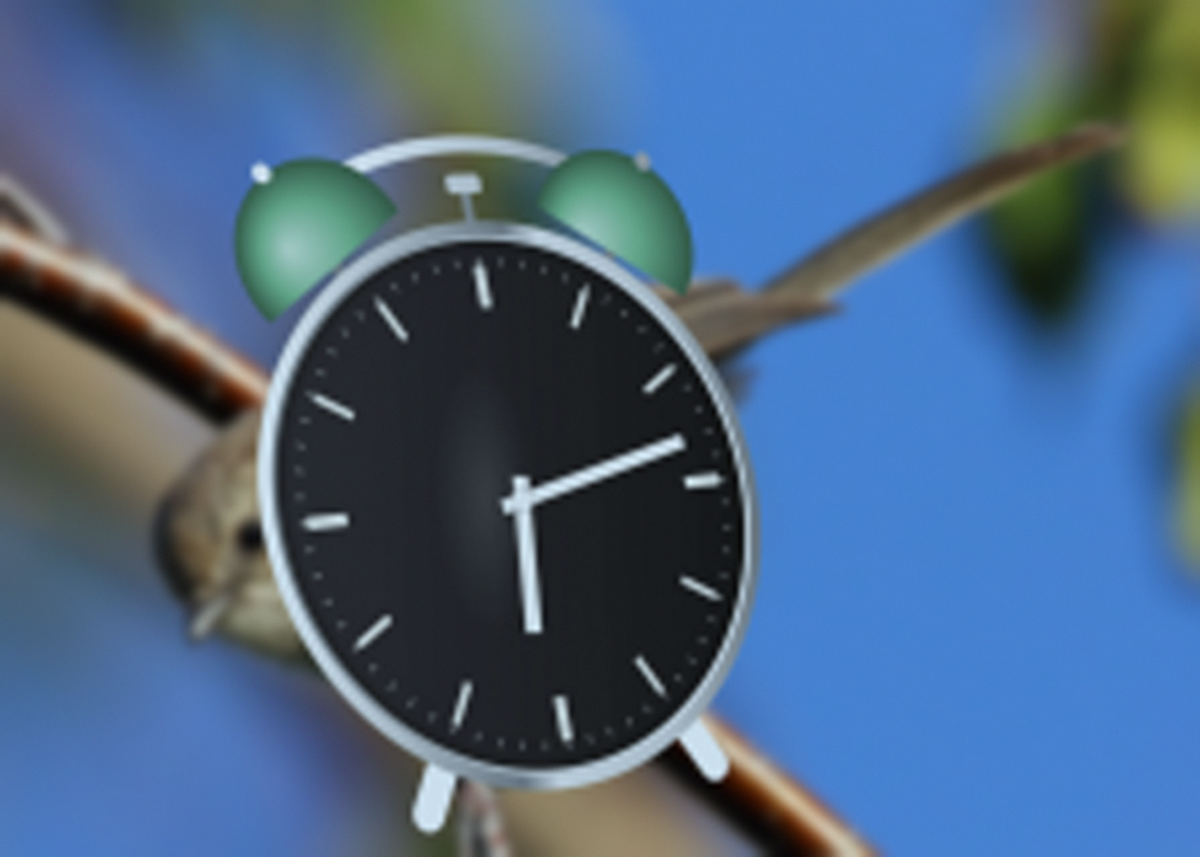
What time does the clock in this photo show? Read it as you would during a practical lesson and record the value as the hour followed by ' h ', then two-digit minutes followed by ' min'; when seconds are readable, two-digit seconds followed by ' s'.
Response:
6 h 13 min
